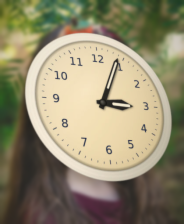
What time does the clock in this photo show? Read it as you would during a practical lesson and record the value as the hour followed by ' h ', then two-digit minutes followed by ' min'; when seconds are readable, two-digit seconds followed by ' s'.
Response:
3 h 04 min
